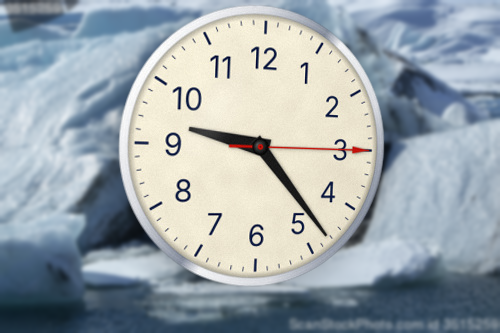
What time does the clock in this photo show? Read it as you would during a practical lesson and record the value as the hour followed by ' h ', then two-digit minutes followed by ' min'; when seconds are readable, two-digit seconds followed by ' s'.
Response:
9 h 23 min 15 s
